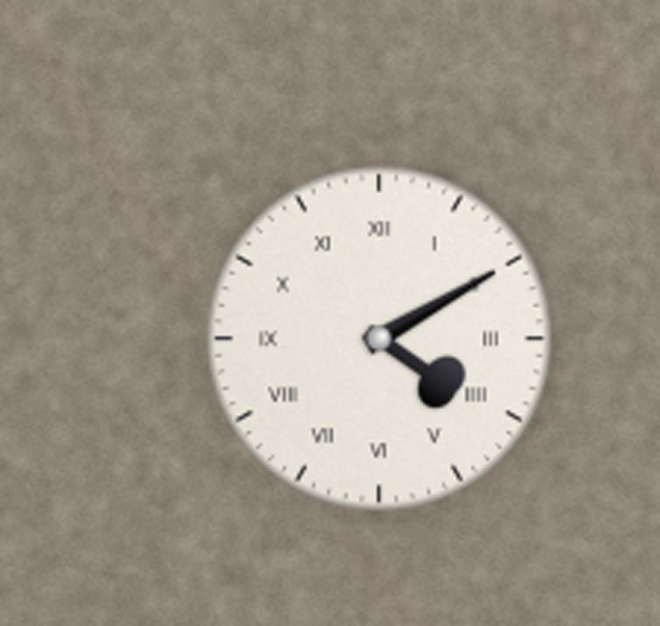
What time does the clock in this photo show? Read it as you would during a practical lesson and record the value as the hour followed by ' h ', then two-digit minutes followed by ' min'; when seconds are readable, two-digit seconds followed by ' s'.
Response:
4 h 10 min
